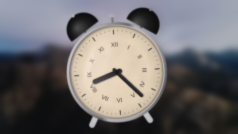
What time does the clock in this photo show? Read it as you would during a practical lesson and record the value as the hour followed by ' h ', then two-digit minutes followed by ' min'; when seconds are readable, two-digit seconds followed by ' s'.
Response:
8 h 23 min
